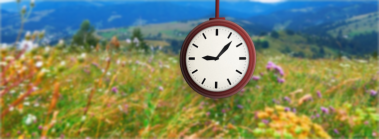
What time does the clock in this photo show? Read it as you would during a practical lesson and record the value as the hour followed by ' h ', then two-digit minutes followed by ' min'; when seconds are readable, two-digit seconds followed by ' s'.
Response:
9 h 07 min
